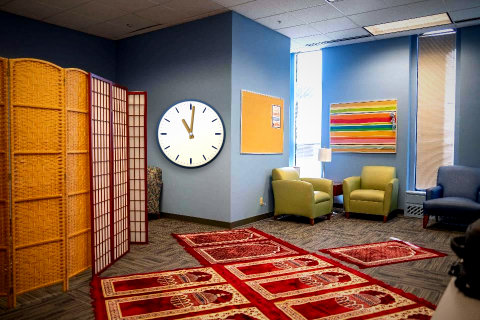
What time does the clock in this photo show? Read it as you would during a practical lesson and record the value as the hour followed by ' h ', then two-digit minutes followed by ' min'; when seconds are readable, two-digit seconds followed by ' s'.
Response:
11 h 01 min
